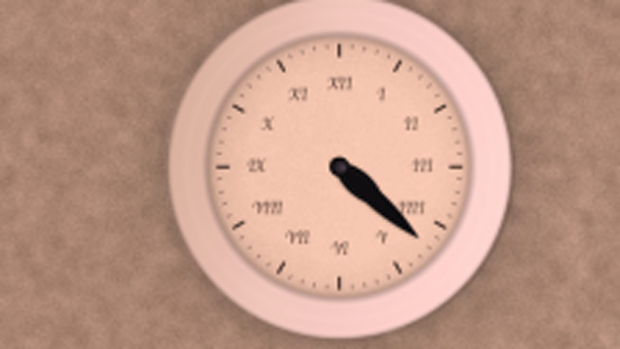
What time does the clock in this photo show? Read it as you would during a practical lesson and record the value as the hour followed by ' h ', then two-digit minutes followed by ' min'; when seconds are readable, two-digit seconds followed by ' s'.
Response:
4 h 22 min
